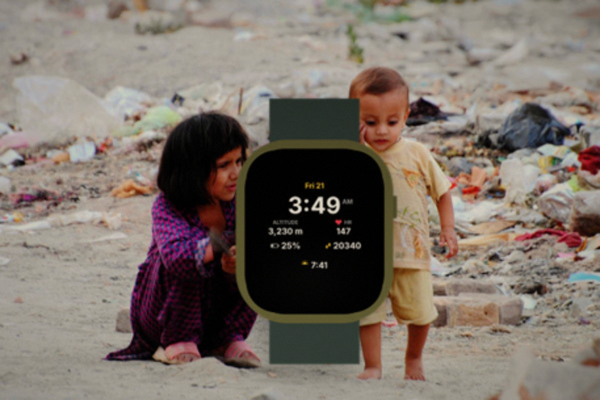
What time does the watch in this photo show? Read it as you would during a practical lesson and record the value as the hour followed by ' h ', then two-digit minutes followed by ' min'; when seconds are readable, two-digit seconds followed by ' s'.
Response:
3 h 49 min
